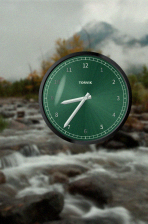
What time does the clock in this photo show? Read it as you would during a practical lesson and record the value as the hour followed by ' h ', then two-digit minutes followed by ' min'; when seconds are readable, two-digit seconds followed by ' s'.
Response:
8 h 36 min
